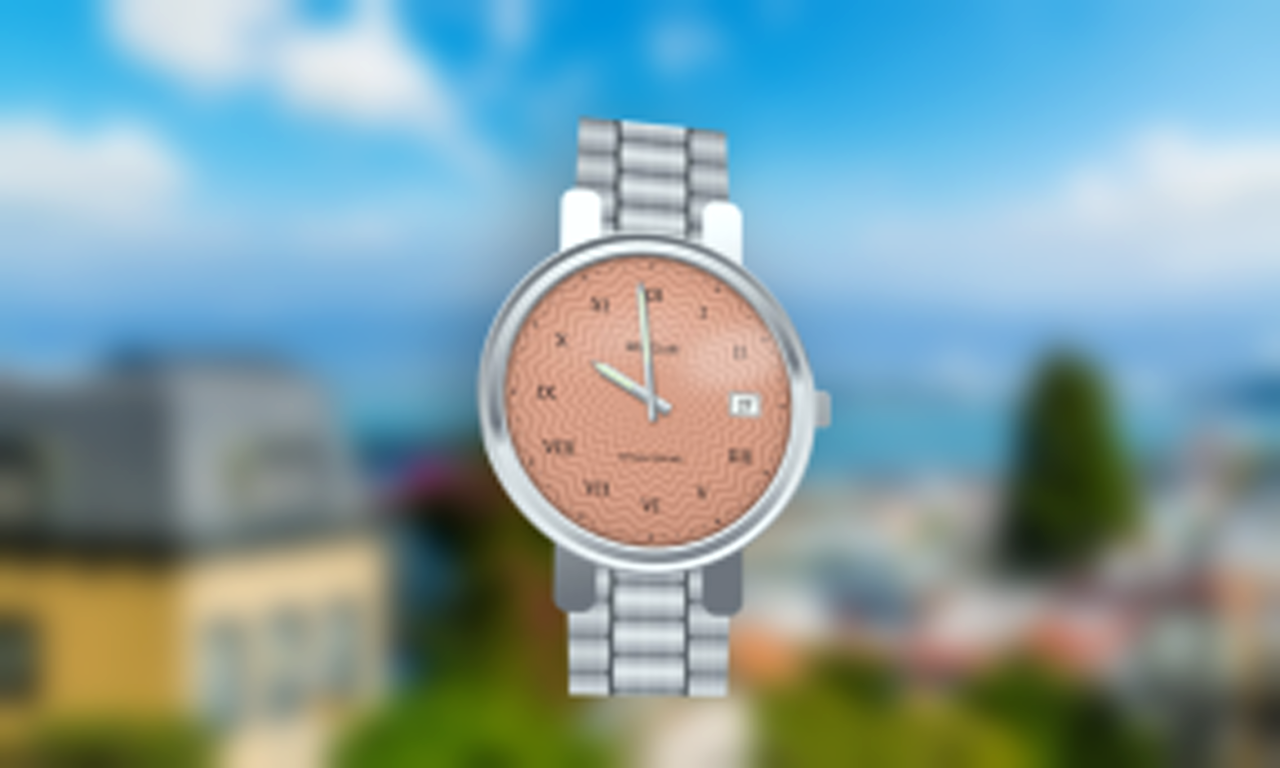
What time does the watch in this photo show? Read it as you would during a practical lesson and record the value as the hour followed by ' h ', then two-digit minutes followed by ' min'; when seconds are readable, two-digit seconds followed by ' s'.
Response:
9 h 59 min
